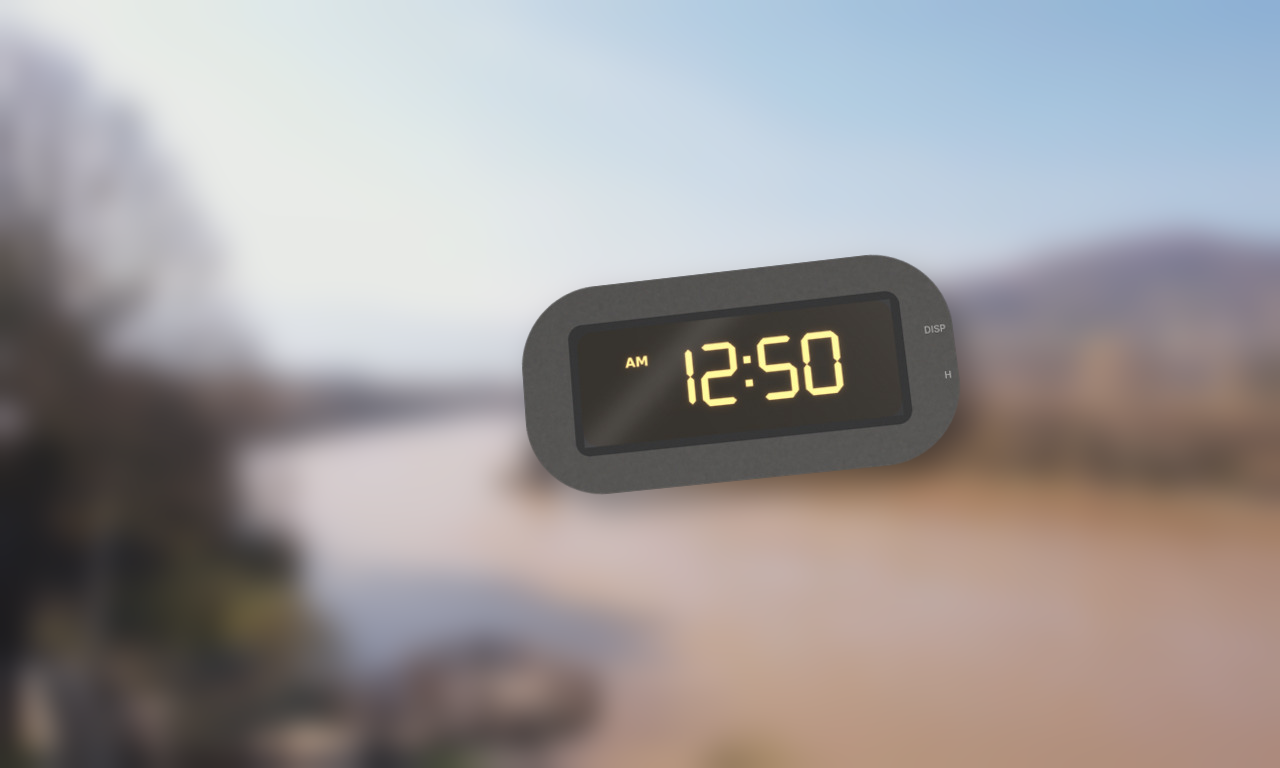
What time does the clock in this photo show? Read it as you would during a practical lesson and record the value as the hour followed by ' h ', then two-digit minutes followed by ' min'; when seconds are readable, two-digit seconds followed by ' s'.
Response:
12 h 50 min
